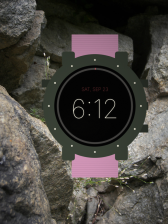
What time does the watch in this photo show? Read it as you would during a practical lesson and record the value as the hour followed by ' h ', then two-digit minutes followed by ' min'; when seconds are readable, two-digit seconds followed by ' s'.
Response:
6 h 12 min
